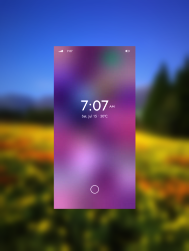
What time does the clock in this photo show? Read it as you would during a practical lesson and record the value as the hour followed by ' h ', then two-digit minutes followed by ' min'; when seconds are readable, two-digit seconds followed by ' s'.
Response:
7 h 07 min
